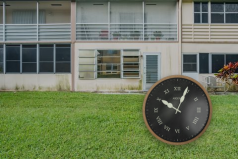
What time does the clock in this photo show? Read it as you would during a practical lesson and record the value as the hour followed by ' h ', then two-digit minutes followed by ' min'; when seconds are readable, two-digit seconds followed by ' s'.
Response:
10 h 04 min
